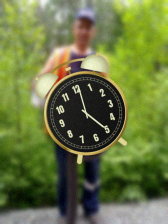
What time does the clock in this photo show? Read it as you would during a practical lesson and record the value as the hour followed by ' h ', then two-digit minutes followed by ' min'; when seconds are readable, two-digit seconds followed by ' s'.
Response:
5 h 01 min
